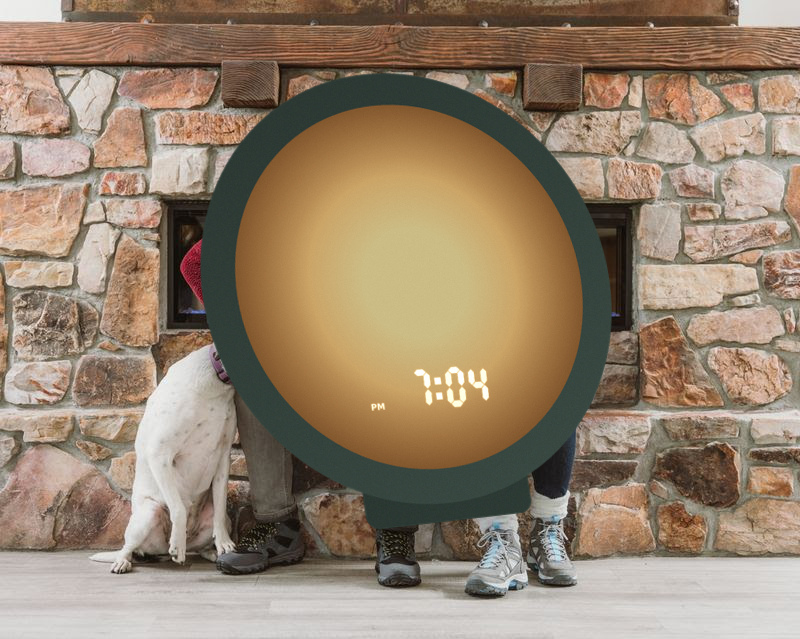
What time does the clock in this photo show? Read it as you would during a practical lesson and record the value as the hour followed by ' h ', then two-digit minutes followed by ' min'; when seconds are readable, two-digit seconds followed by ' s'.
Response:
7 h 04 min
